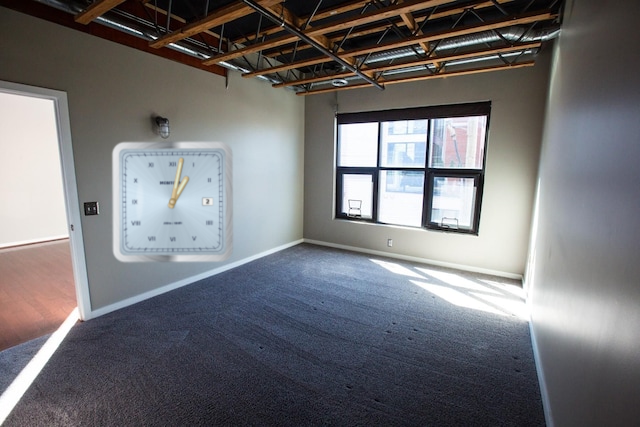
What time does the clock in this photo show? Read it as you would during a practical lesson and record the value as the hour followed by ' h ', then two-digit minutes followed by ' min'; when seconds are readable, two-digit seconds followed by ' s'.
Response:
1 h 02 min
